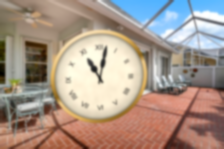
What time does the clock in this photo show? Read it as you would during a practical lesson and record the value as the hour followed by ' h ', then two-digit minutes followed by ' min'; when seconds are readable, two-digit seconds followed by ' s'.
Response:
11 h 02 min
